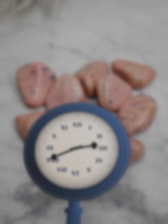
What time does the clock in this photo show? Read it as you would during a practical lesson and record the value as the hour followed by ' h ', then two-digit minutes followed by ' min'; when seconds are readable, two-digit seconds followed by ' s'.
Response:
2 h 41 min
